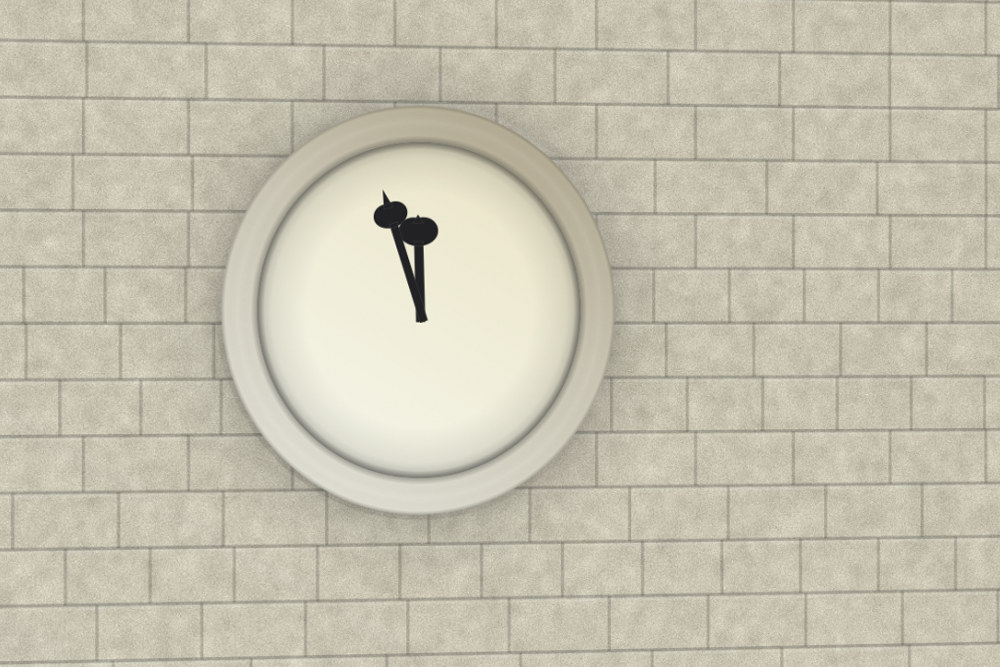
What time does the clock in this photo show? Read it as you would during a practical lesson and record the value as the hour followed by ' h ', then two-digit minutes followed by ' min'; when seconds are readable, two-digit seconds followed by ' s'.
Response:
11 h 57 min
